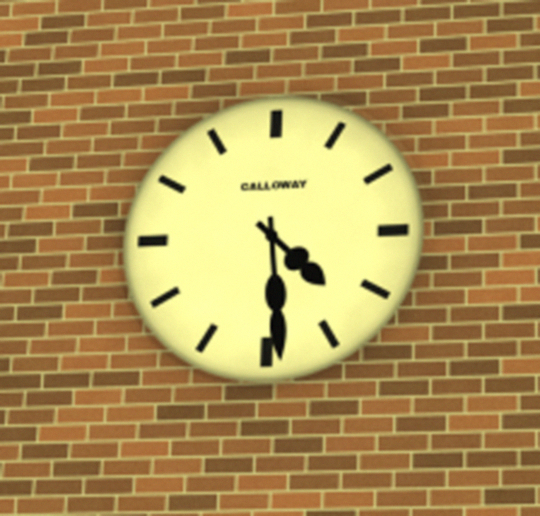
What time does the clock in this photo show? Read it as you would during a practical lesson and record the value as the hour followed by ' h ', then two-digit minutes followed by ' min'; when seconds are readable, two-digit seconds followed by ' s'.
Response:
4 h 29 min
